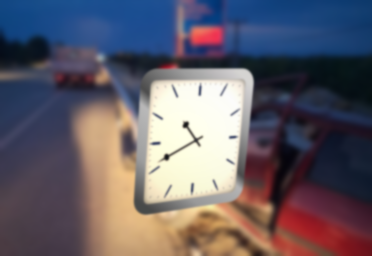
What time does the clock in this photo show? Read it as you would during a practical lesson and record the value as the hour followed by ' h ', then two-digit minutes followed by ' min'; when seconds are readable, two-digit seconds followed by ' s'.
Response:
10 h 41 min
